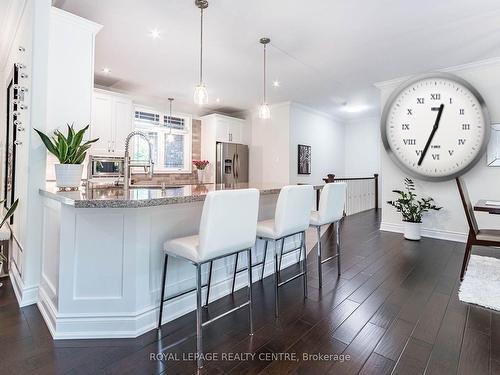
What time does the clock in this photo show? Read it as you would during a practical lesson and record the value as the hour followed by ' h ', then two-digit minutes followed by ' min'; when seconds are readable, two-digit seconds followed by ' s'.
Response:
12 h 34 min
